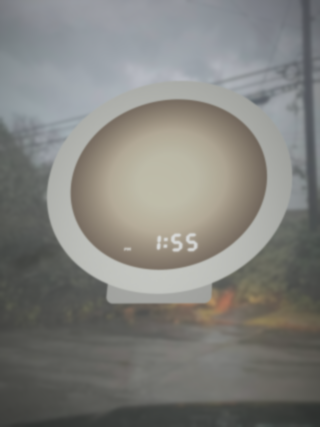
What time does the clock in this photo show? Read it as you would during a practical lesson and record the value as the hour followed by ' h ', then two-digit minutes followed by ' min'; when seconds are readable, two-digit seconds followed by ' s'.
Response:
1 h 55 min
